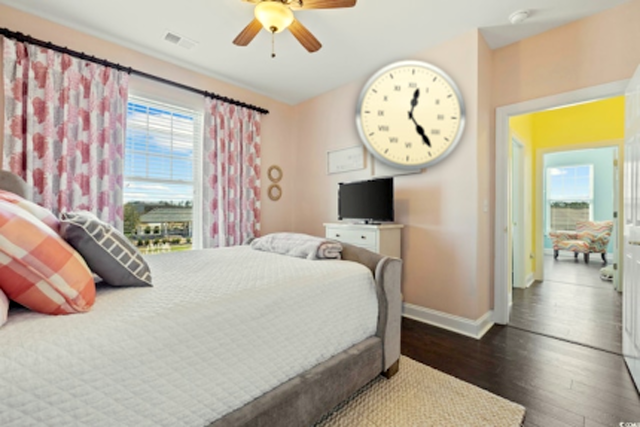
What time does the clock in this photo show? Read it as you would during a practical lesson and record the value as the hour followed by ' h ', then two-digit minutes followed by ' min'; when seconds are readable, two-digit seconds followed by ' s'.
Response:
12 h 24 min
